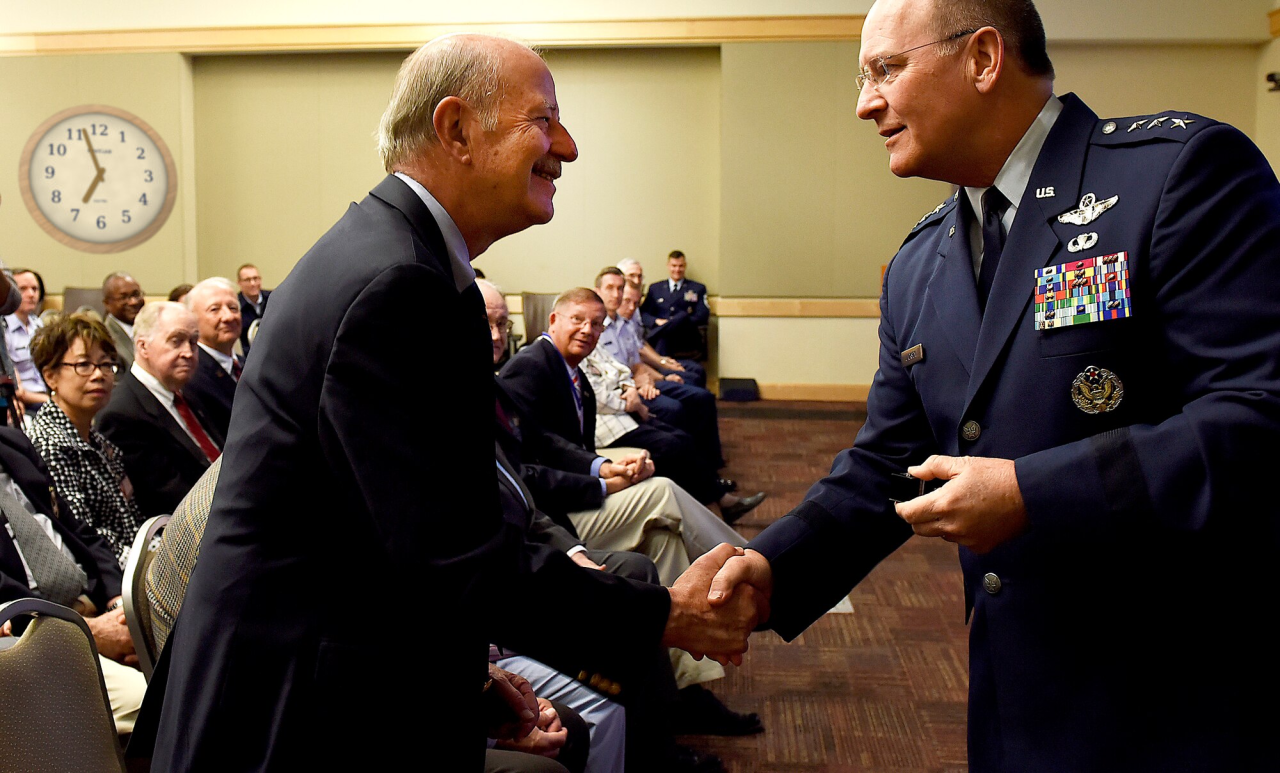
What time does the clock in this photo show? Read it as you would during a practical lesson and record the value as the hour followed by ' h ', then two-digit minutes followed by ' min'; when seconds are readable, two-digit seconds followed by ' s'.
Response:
6 h 57 min
